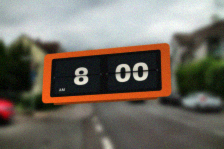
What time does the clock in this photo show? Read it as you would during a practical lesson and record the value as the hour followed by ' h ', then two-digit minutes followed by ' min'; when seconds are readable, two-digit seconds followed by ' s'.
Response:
8 h 00 min
